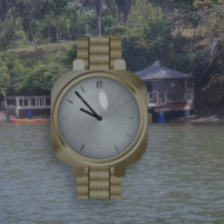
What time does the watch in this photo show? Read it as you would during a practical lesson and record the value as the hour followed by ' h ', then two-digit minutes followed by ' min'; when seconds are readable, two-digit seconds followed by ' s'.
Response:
9 h 53 min
